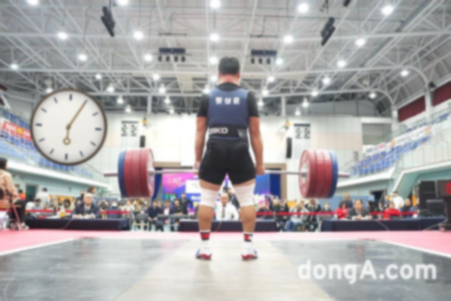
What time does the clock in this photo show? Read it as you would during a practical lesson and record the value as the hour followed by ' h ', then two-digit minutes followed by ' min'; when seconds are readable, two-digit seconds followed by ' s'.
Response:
6 h 05 min
